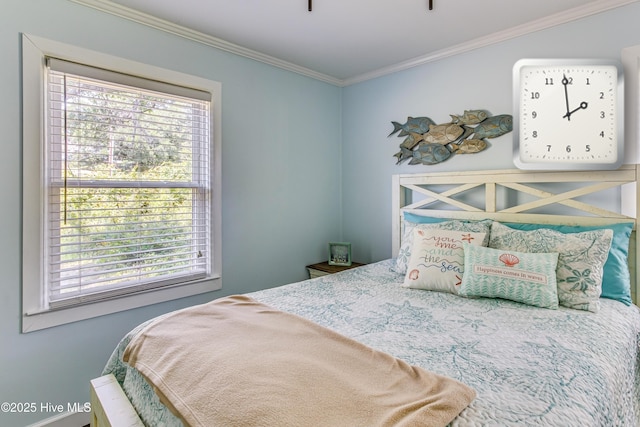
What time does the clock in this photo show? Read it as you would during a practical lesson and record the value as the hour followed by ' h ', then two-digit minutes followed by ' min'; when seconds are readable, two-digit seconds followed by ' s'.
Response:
1 h 59 min
